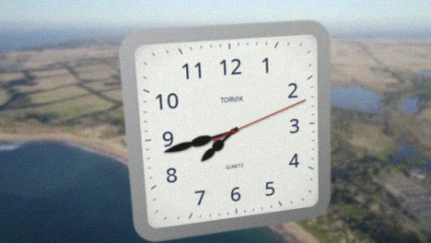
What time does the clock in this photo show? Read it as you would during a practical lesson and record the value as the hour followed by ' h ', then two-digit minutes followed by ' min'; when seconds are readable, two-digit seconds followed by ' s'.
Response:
7 h 43 min 12 s
